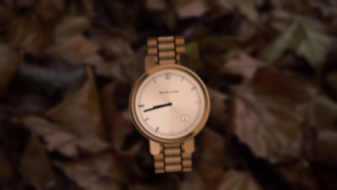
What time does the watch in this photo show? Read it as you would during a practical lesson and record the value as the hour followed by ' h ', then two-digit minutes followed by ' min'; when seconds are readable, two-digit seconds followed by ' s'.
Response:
8 h 43 min
